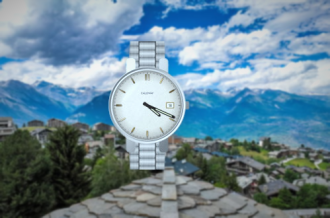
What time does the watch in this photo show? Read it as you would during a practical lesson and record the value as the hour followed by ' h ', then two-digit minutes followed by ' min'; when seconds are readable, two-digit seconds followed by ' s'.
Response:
4 h 19 min
